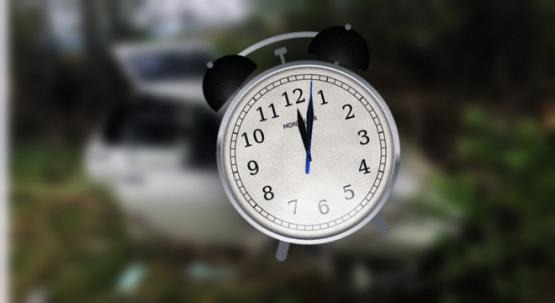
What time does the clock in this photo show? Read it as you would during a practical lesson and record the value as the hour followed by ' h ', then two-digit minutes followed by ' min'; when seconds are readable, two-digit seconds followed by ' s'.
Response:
12 h 03 min 03 s
